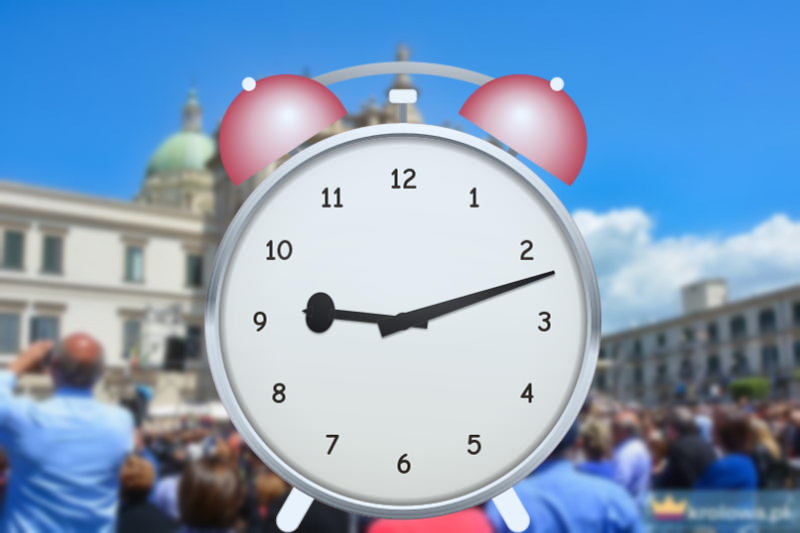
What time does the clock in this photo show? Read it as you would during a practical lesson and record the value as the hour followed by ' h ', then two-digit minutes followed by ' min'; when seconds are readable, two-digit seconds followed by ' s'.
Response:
9 h 12 min
